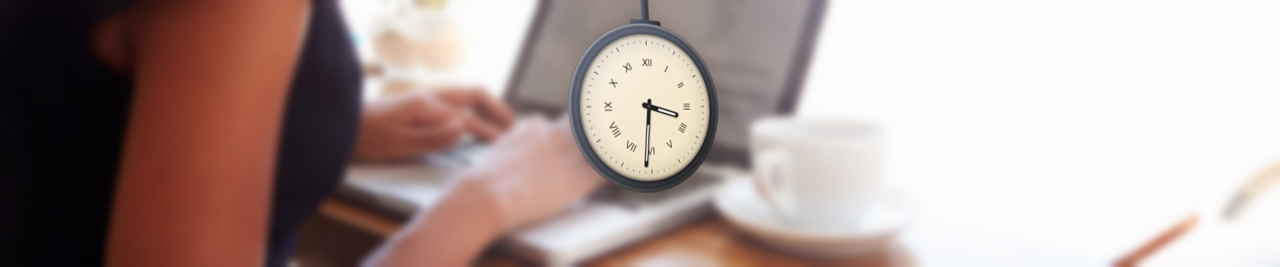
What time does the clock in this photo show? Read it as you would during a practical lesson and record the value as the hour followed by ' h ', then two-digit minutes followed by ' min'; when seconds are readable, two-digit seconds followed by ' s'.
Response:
3 h 31 min
